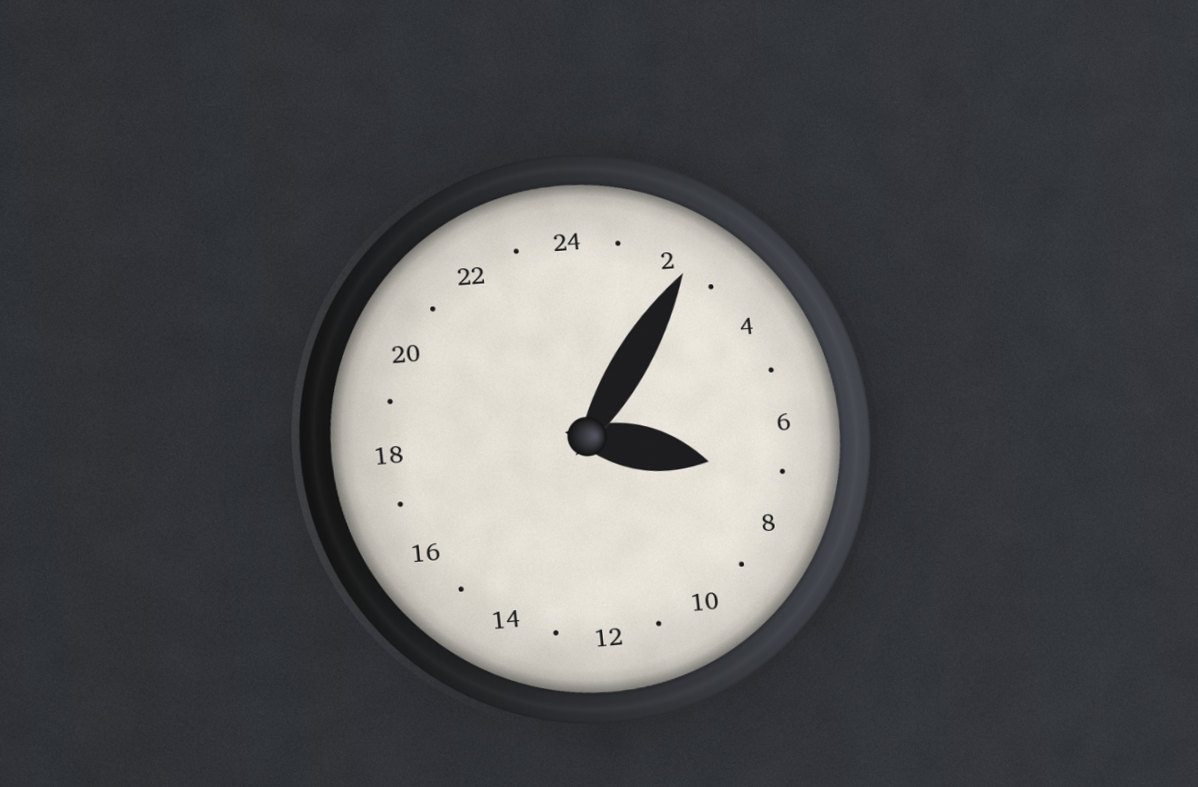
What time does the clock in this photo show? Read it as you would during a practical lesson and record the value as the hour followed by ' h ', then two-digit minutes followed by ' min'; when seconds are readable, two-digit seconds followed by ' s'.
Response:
7 h 06 min
